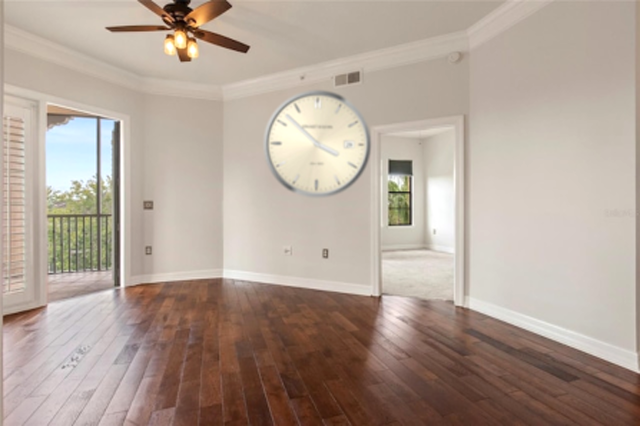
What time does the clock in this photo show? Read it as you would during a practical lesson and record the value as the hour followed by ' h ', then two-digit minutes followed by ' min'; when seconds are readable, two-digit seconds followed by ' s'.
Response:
3 h 52 min
